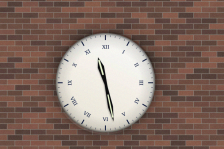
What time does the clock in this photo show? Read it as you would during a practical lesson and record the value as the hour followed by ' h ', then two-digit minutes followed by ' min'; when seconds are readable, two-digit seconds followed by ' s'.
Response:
11 h 28 min
